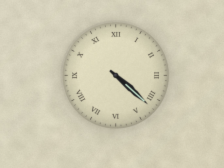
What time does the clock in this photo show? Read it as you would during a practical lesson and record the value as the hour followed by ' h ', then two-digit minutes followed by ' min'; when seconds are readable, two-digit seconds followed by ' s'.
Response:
4 h 22 min
